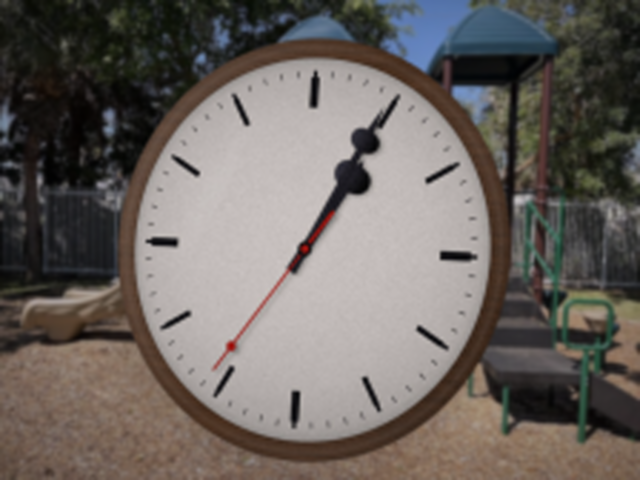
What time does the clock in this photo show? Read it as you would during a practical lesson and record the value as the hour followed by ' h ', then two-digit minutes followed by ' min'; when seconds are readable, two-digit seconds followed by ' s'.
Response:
1 h 04 min 36 s
